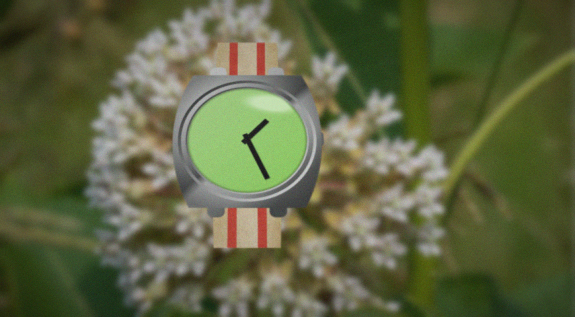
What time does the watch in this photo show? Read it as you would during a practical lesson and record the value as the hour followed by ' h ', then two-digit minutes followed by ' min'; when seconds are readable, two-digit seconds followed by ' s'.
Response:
1 h 26 min
